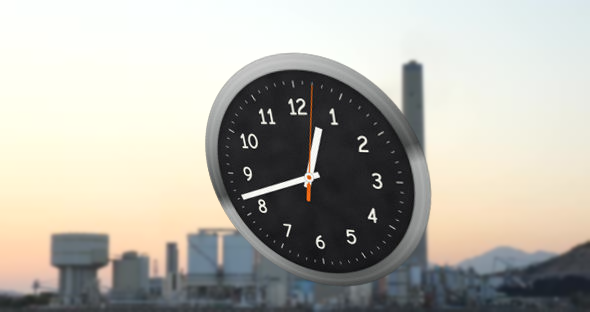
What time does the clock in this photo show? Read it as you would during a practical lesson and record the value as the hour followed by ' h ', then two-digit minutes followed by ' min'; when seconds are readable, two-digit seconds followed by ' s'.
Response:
12 h 42 min 02 s
